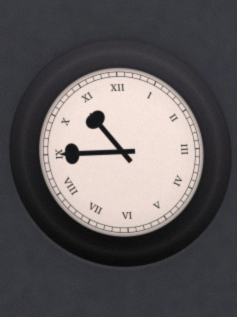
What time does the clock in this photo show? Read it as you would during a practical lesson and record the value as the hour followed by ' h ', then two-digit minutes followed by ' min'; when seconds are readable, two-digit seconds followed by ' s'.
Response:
10 h 45 min
